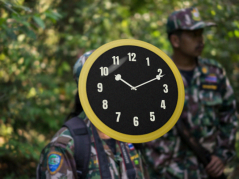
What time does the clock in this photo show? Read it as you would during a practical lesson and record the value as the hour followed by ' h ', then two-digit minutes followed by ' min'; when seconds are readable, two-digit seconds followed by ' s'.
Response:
10 h 11 min
